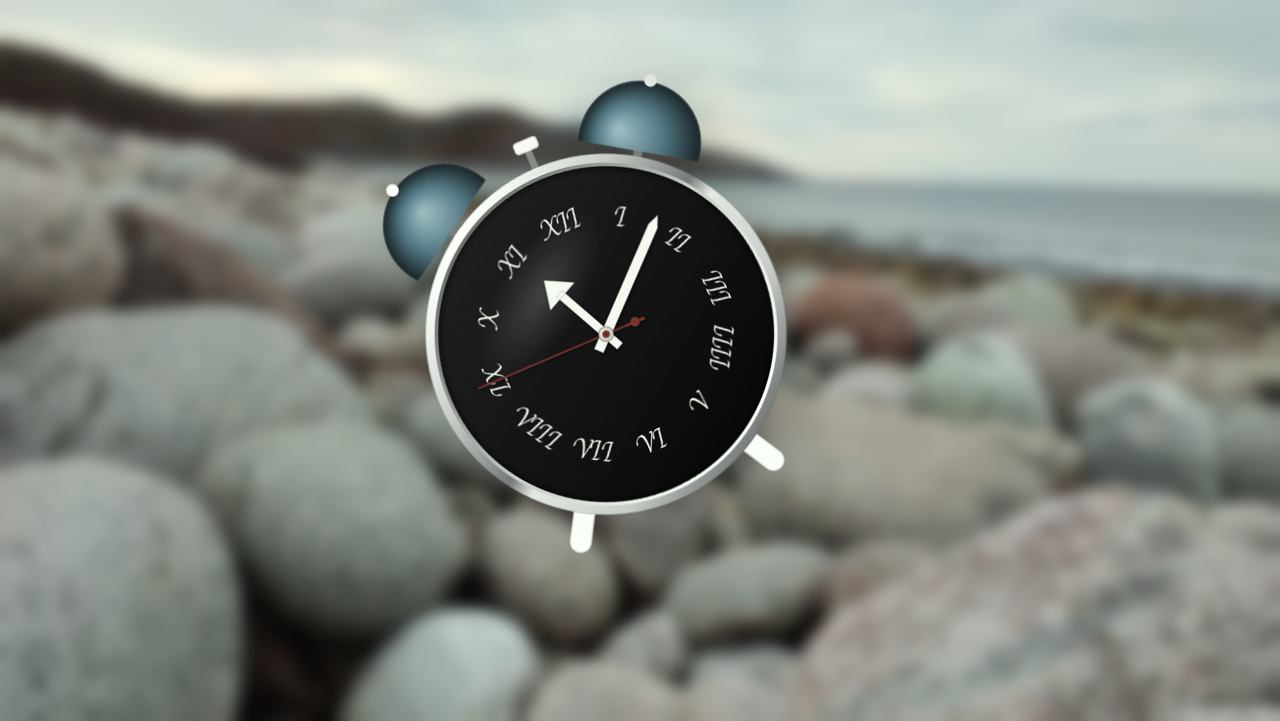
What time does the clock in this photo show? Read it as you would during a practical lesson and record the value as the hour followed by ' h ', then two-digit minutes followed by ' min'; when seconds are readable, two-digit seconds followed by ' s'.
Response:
11 h 07 min 45 s
